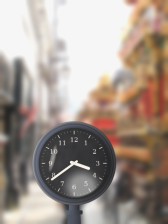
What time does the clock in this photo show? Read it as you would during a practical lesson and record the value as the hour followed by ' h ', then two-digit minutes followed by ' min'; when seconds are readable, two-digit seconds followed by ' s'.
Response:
3 h 39 min
